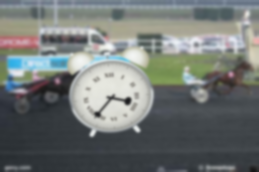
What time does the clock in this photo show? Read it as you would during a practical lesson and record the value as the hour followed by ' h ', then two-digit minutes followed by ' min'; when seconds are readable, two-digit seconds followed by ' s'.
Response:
3 h 37 min
